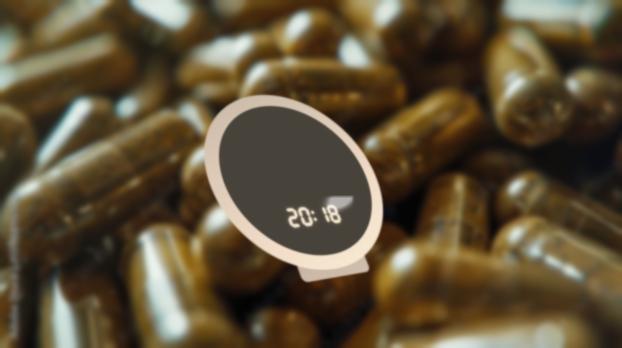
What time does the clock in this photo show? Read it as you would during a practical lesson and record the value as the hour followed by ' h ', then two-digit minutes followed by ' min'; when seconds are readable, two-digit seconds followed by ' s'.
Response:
20 h 18 min
